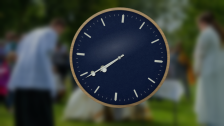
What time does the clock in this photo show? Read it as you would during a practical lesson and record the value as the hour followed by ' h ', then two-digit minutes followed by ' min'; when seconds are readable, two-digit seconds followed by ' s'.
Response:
7 h 39 min
